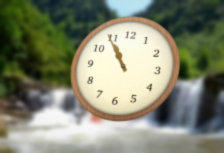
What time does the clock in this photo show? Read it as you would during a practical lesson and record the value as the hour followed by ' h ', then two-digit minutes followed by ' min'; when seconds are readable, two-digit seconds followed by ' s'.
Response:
10 h 54 min
